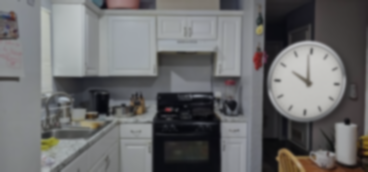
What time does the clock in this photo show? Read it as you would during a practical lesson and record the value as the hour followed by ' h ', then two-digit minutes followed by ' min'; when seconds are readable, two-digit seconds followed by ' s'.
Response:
9 h 59 min
